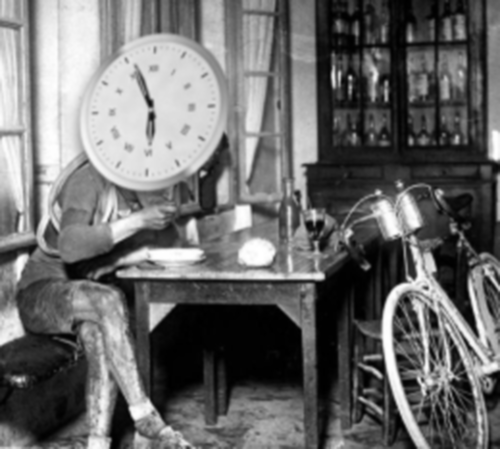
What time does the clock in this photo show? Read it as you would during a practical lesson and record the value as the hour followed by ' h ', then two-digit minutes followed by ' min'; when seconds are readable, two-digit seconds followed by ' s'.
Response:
5 h 56 min
